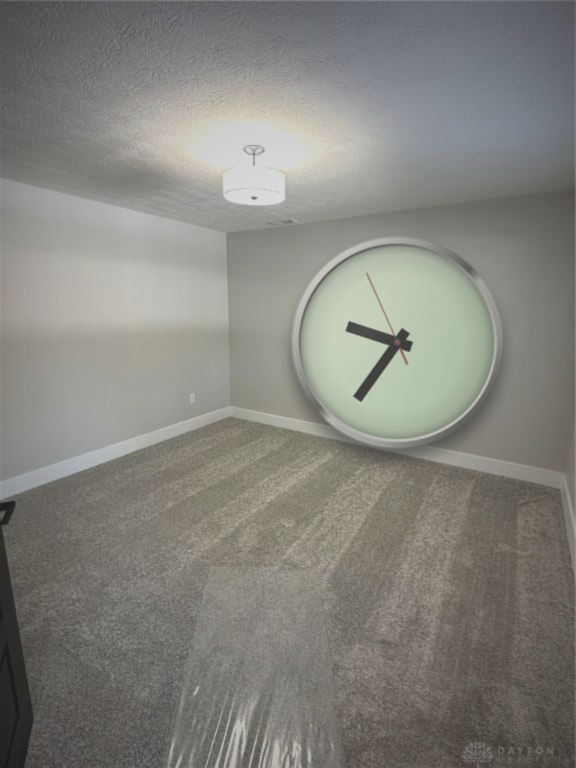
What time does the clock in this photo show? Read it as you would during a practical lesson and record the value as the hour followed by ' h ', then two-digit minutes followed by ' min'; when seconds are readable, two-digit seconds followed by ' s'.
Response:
9 h 35 min 56 s
